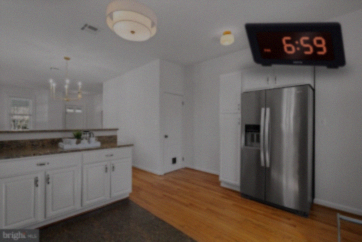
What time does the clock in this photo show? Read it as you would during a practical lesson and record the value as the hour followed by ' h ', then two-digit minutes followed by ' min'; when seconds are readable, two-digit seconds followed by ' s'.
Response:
6 h 59 min
